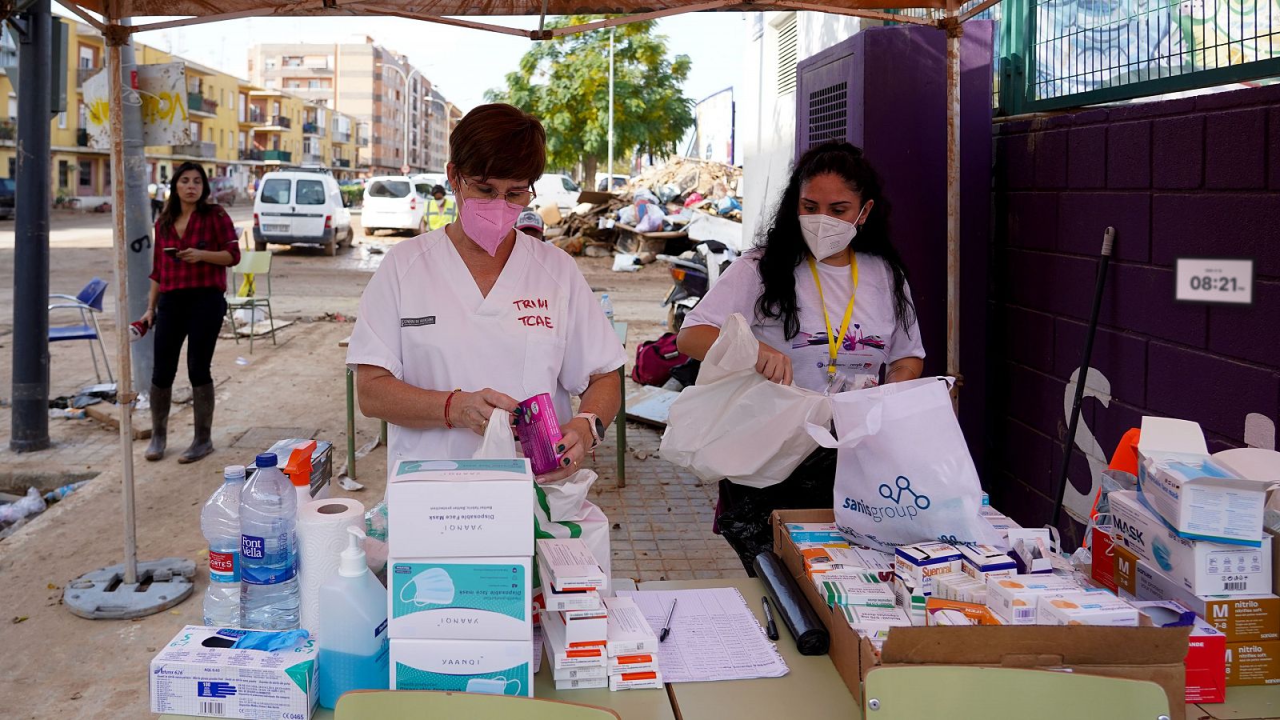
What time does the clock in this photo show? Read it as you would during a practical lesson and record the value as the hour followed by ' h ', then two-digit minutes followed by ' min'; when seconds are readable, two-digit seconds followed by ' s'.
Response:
8 h 21 min
